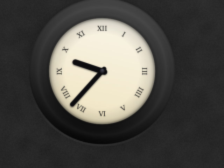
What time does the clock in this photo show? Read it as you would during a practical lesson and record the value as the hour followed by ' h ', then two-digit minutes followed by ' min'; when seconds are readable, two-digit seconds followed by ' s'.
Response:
9 h 37 min
